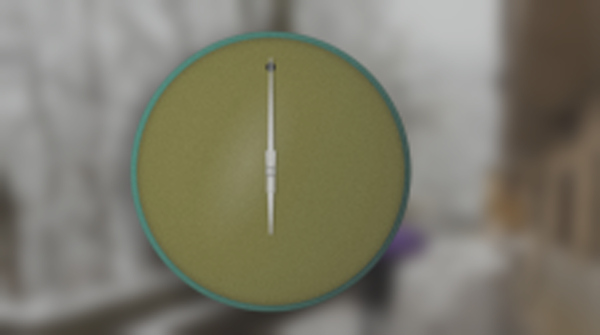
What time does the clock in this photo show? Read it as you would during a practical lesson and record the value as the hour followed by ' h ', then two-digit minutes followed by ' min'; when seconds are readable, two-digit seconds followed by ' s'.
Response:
6 h 00 min
